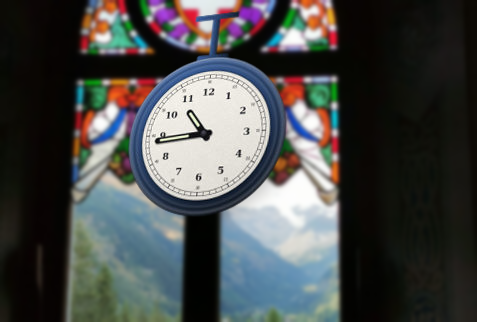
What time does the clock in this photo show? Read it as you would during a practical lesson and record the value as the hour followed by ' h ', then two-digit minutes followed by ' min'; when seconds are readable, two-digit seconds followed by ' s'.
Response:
10 h 44 min
